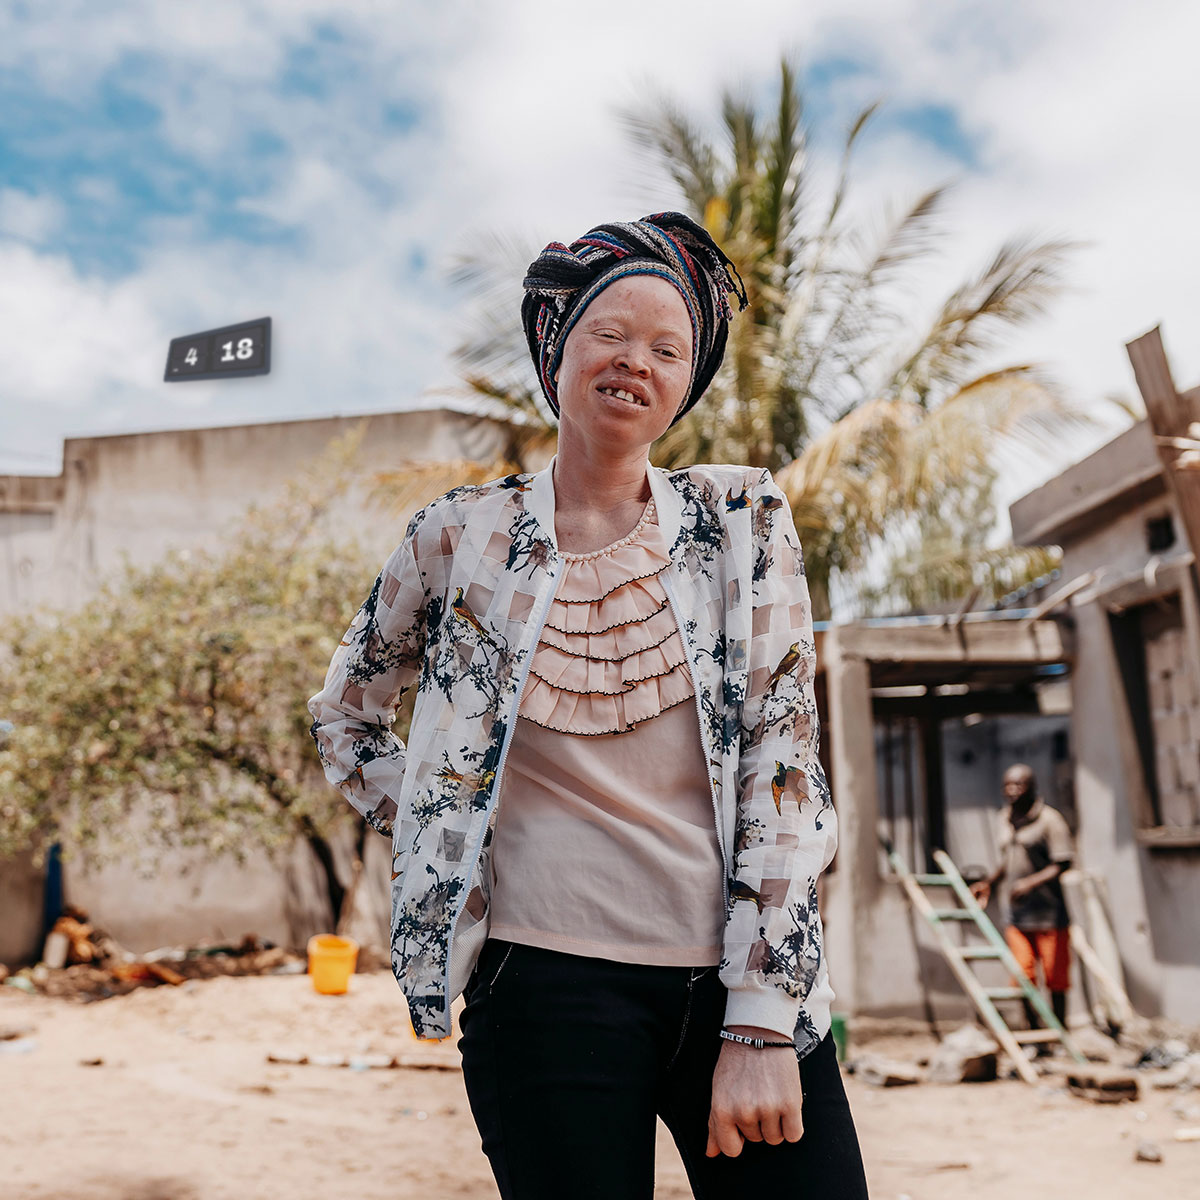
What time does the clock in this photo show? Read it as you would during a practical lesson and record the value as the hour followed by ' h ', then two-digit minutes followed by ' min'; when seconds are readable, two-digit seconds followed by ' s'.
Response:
4 h 18 min
